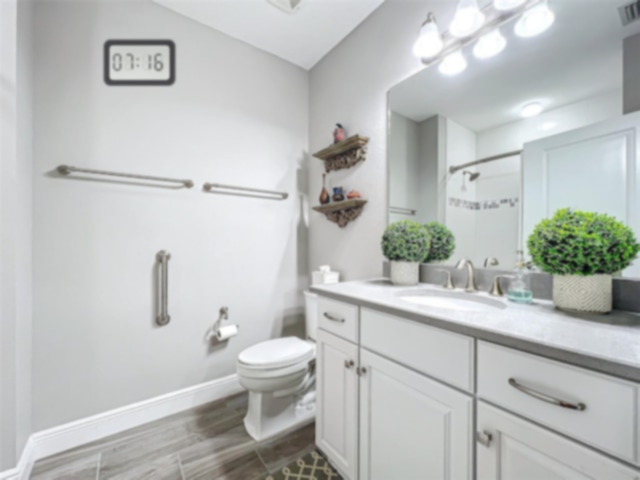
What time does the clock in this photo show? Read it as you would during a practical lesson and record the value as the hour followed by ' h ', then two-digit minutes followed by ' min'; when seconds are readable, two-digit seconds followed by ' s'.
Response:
7 h 16 min
